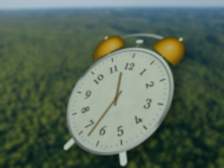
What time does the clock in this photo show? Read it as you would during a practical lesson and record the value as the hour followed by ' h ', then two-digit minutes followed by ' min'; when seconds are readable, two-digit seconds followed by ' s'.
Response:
11 h 33 min
